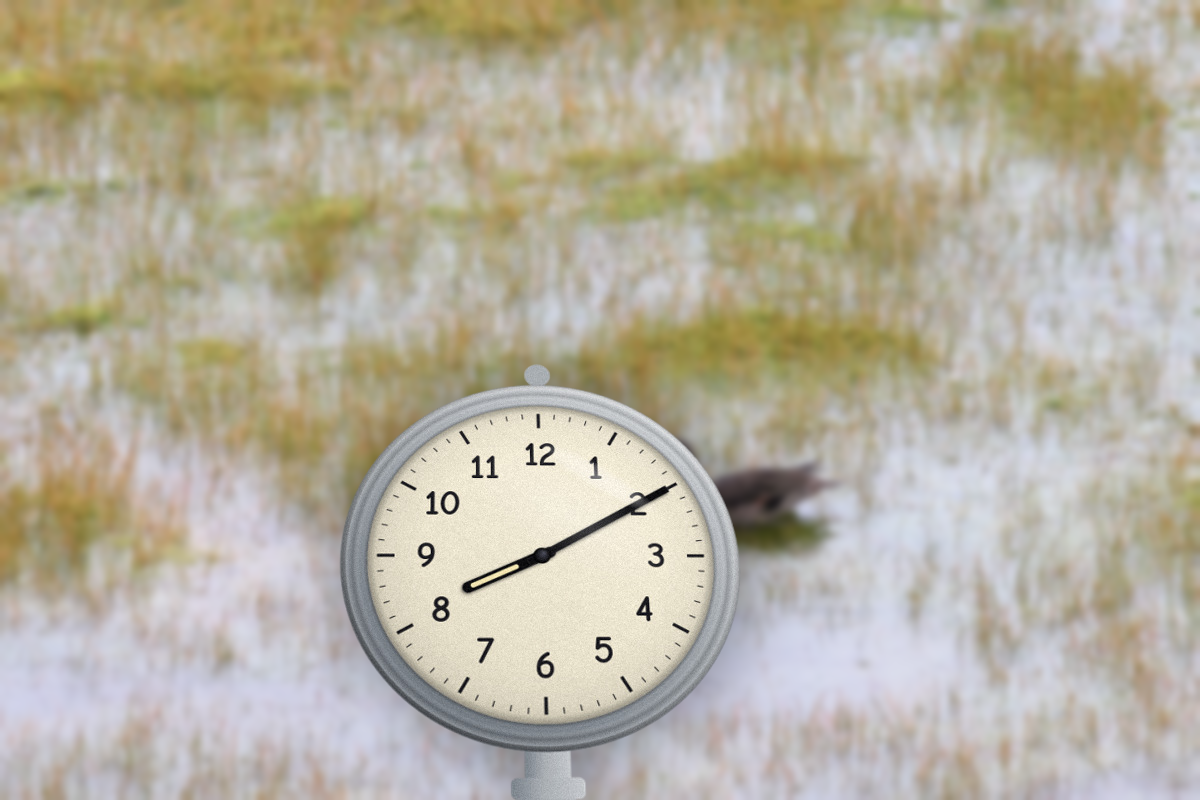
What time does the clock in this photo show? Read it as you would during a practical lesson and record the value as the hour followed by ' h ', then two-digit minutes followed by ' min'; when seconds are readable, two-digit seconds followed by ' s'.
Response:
8 h 10 min
